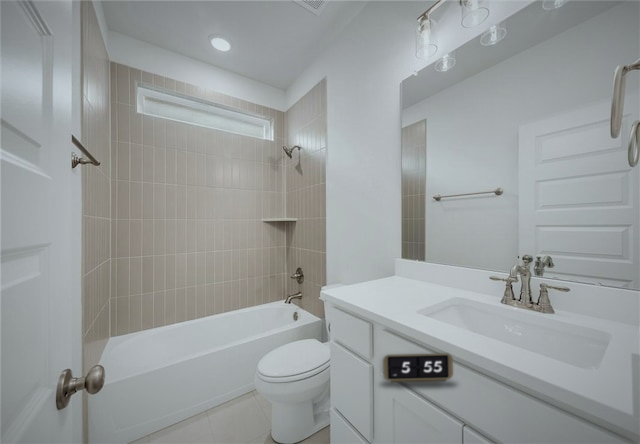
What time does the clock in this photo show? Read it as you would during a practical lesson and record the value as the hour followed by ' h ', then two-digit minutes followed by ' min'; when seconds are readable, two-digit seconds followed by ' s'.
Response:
5 h 55 min
